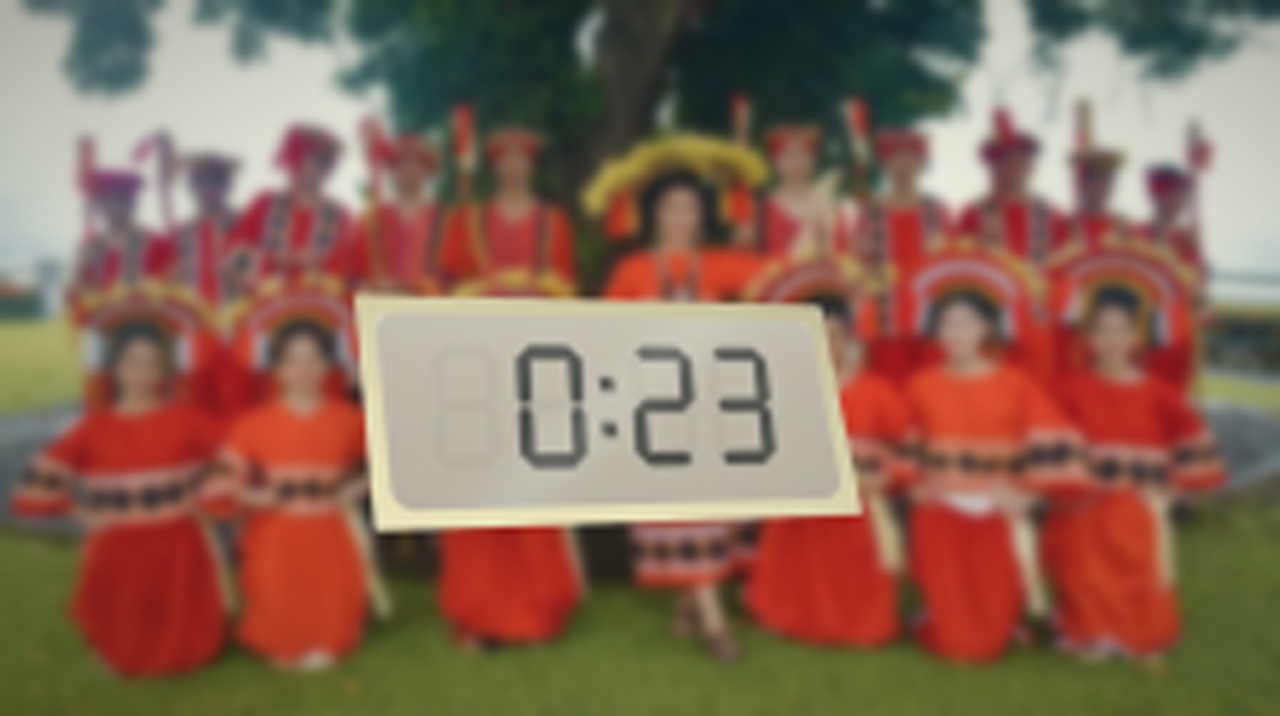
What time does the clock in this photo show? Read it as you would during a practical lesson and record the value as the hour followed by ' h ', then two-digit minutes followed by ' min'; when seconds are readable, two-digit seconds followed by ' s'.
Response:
0 h 23 min
